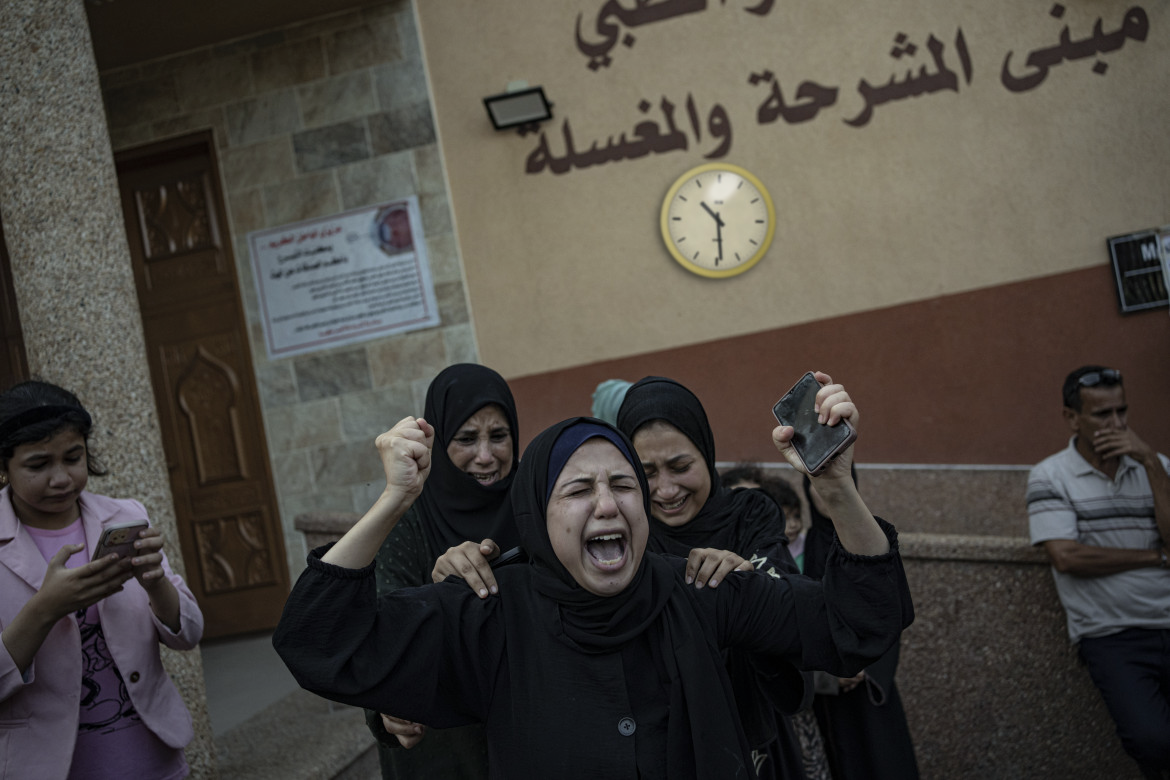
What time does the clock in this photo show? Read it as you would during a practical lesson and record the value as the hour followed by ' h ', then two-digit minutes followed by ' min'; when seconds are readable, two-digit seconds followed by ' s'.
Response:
10 h 29 min
